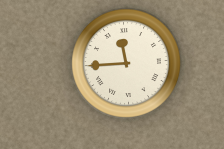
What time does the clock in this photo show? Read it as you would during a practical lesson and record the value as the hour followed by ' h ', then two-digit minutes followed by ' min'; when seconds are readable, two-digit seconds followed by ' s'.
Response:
11 h 45 min
